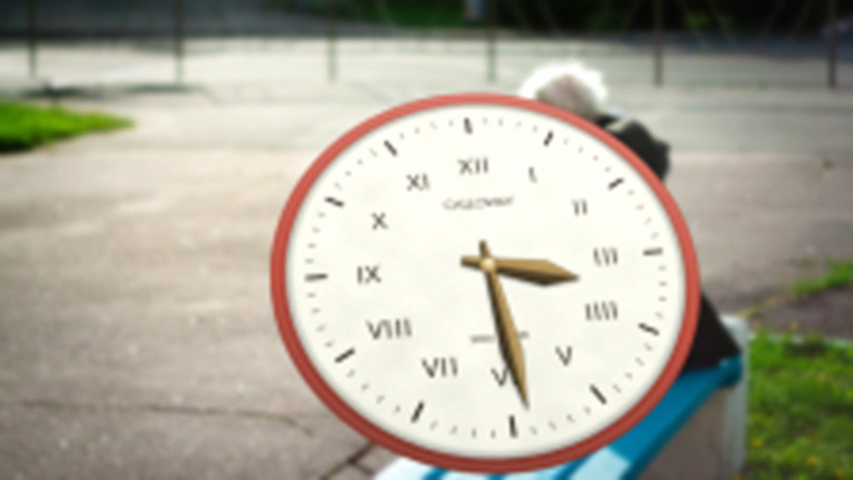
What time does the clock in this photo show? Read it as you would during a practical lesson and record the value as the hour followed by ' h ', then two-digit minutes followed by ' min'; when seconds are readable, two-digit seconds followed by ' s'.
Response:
3 h 29 min
